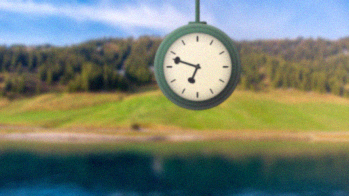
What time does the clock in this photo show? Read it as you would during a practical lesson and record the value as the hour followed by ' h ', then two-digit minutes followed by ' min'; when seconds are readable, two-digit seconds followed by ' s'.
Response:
6 h 48 min
